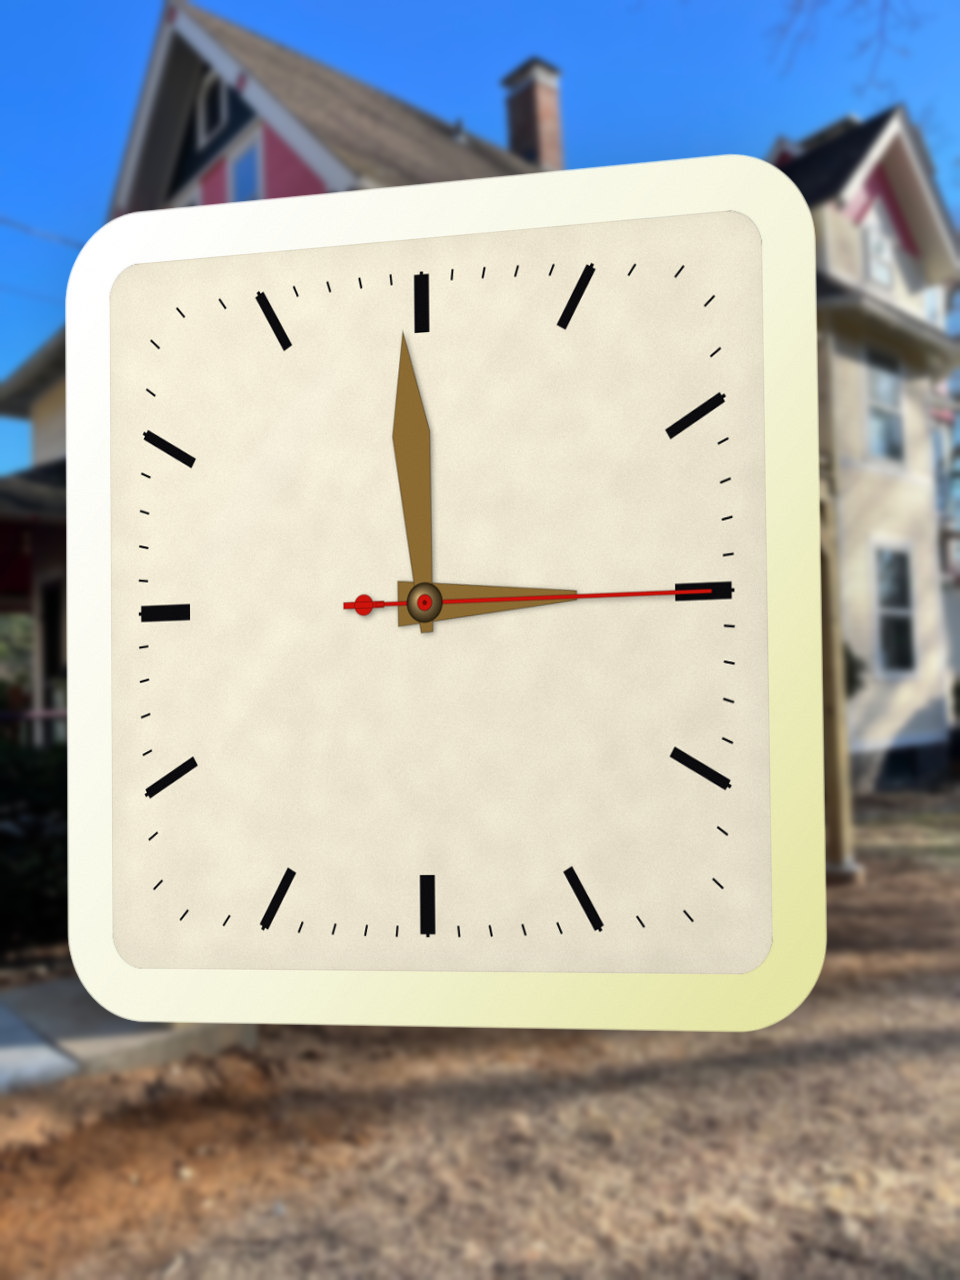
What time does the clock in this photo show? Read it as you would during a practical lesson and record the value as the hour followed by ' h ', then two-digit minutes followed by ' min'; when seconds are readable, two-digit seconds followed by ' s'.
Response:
2 h 59 min 15 s
